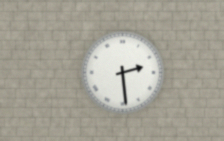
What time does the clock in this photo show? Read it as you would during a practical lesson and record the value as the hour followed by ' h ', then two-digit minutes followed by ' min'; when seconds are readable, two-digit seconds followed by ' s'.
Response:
2 h 29 min
